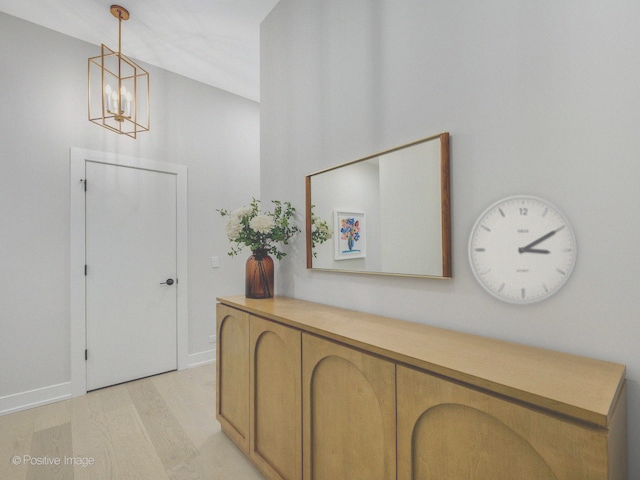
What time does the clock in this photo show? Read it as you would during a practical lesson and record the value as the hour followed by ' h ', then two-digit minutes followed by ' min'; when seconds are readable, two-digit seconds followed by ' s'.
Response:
3 h 10 min
